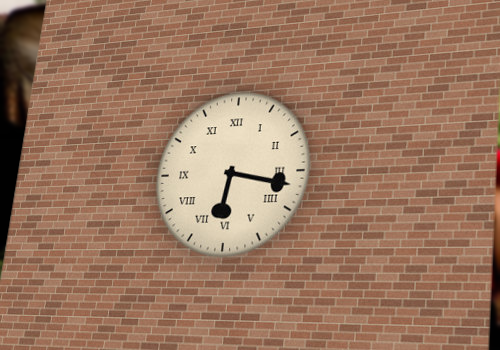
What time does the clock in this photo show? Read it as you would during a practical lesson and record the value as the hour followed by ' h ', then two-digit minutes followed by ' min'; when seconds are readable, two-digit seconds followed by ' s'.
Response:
6 h 17 min
